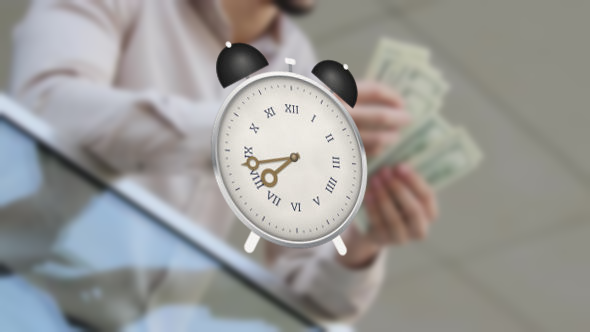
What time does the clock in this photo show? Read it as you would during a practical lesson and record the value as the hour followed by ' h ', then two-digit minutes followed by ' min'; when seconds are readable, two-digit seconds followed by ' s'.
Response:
7 h 43 min
